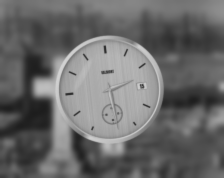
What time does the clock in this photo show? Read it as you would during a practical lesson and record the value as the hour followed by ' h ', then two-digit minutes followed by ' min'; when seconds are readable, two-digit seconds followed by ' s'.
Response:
2 h 29 min
